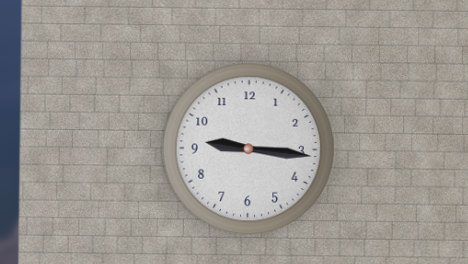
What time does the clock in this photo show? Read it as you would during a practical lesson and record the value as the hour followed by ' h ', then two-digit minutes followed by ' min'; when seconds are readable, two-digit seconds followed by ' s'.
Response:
9 h 16 min
